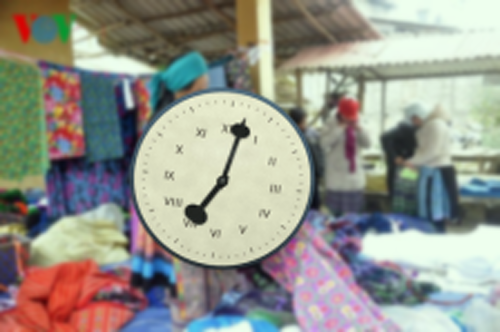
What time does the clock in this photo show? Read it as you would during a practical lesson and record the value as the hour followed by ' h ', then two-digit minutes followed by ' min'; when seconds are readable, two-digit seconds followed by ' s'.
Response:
7 h 02 min
